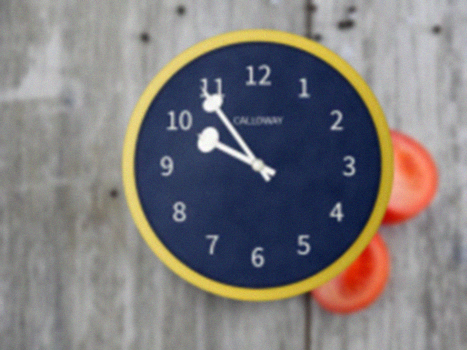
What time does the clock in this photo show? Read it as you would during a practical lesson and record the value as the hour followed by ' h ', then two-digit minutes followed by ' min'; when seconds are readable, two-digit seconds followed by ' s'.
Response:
9 h 54 min
